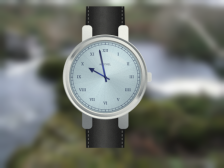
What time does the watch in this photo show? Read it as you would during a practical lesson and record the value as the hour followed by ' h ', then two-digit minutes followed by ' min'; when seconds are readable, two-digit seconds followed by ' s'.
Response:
9 h 58 min
